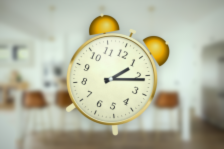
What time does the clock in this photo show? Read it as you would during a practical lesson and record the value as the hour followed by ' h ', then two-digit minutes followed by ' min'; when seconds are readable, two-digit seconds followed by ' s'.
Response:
1 h 11 min
